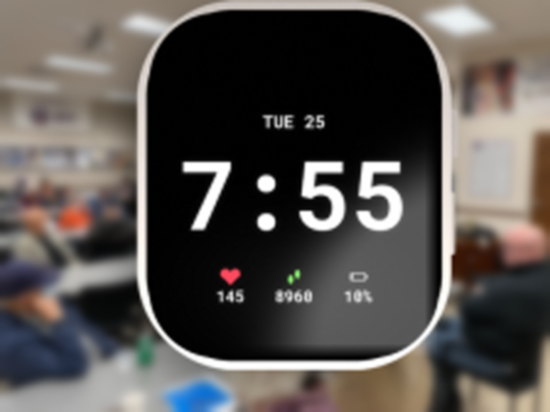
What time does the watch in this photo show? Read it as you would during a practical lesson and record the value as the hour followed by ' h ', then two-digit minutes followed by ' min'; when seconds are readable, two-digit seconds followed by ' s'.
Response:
7 h 55 min
